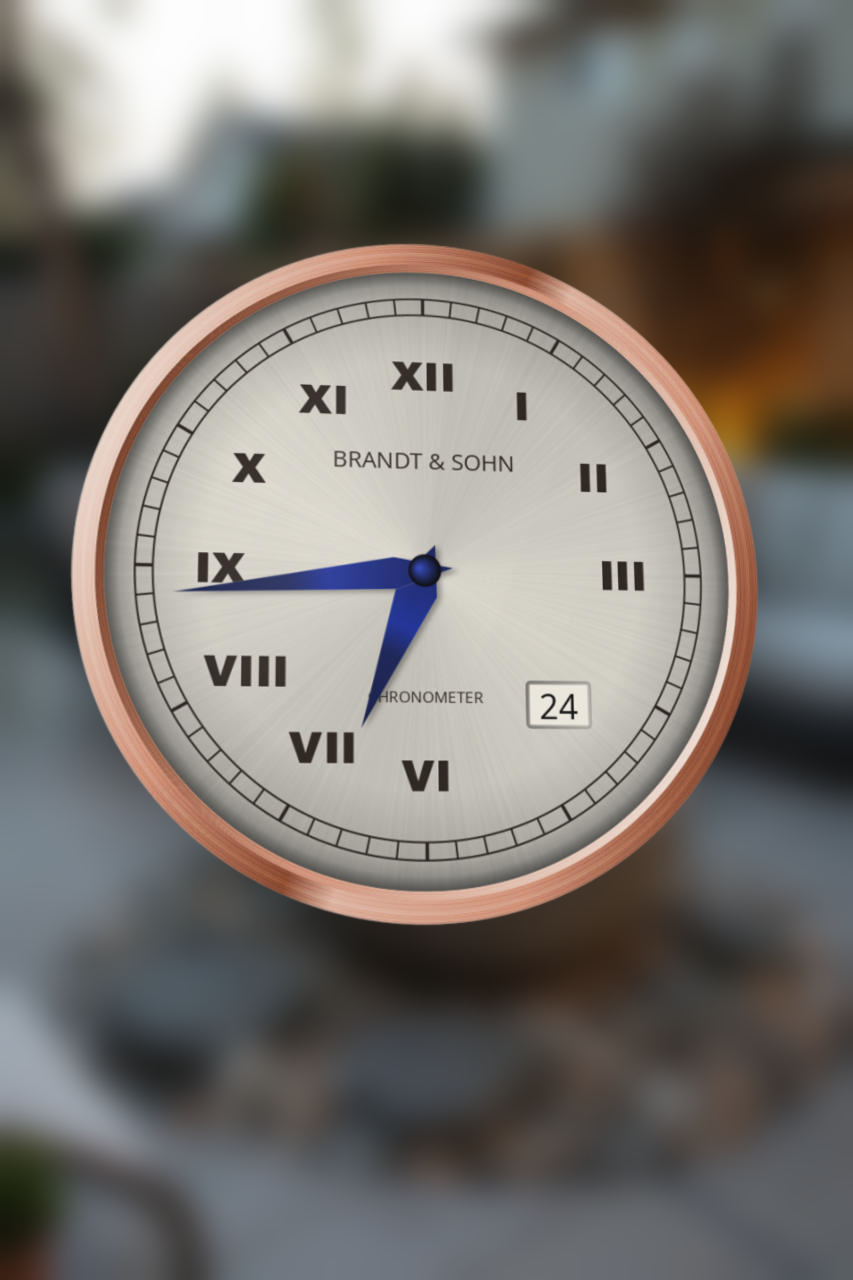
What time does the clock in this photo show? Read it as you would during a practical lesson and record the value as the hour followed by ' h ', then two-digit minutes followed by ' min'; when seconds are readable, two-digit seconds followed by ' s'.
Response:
6 h 44 min
